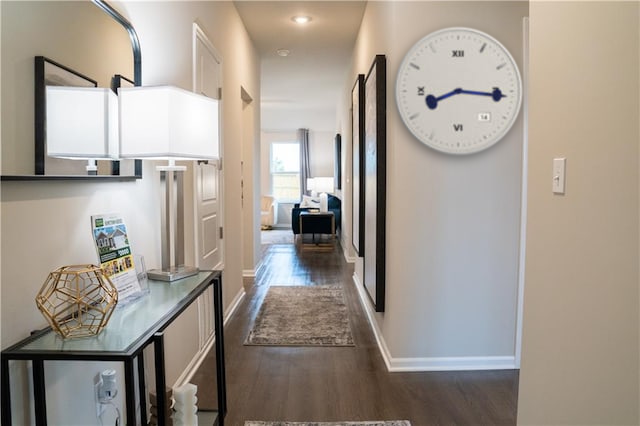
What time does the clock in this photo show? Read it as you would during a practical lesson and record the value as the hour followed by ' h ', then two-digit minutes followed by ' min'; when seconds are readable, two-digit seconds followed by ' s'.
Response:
8 h 16 min
